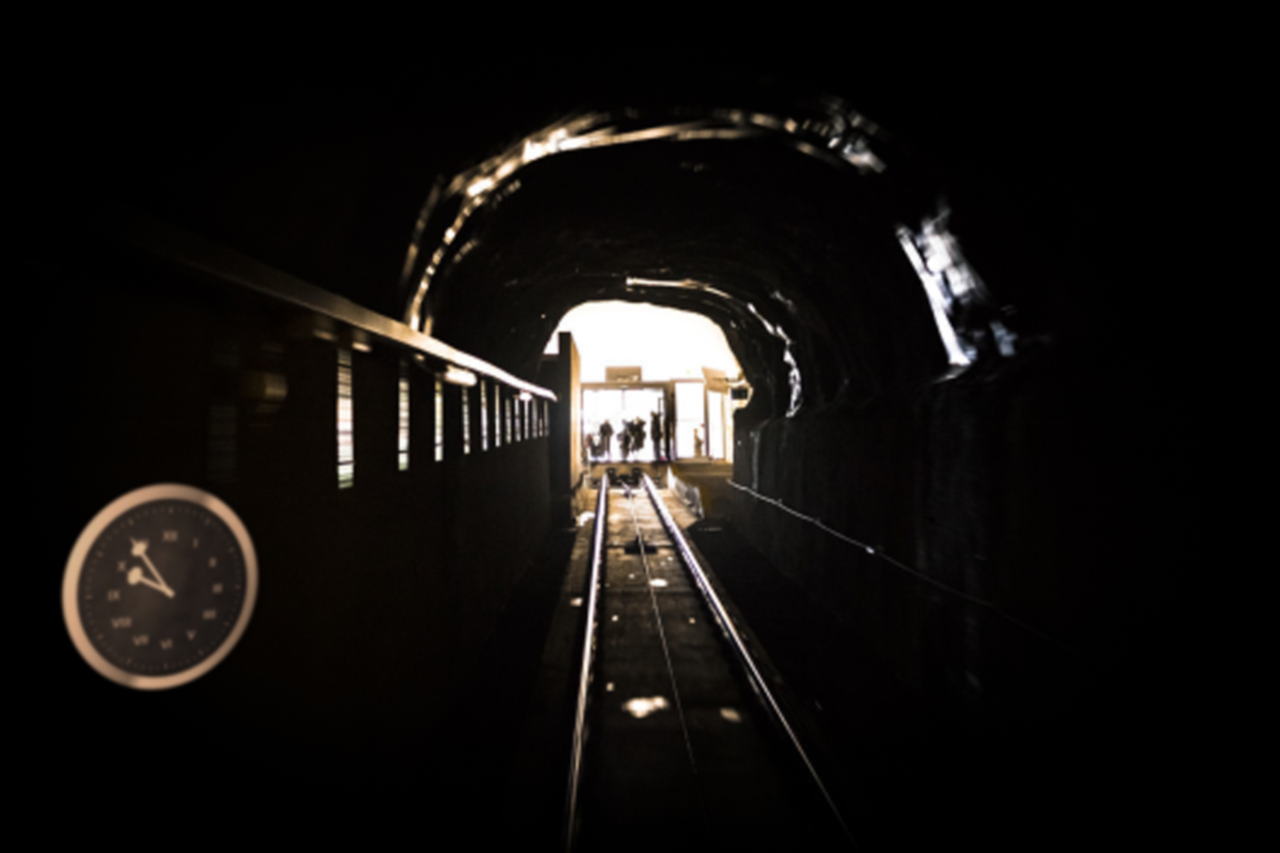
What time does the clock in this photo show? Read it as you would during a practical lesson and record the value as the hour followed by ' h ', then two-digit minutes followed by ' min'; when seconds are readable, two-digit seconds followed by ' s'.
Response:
9 h 54 min
